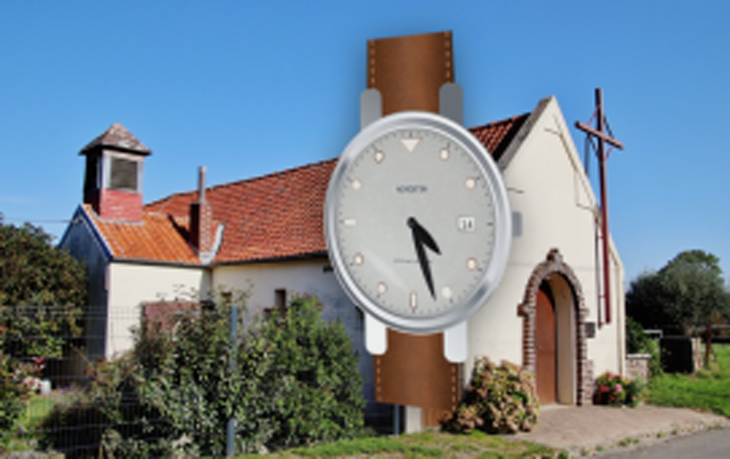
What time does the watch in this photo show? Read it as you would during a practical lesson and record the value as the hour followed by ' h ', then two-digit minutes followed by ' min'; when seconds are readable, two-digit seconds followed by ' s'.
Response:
4 h 27 min
